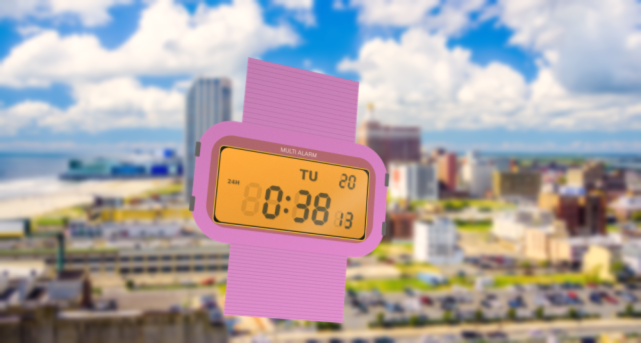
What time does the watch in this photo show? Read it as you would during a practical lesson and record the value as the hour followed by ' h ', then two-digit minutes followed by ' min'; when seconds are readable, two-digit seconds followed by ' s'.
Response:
0 h 38 min 13 s
